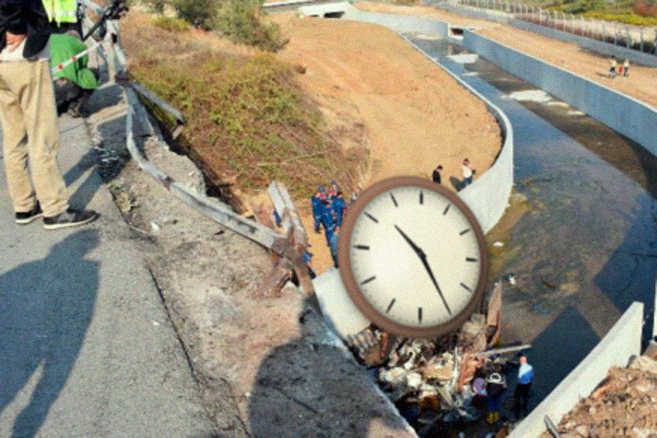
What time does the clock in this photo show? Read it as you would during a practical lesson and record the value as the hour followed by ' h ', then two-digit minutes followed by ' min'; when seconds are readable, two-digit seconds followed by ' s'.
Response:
10 h 25 min
